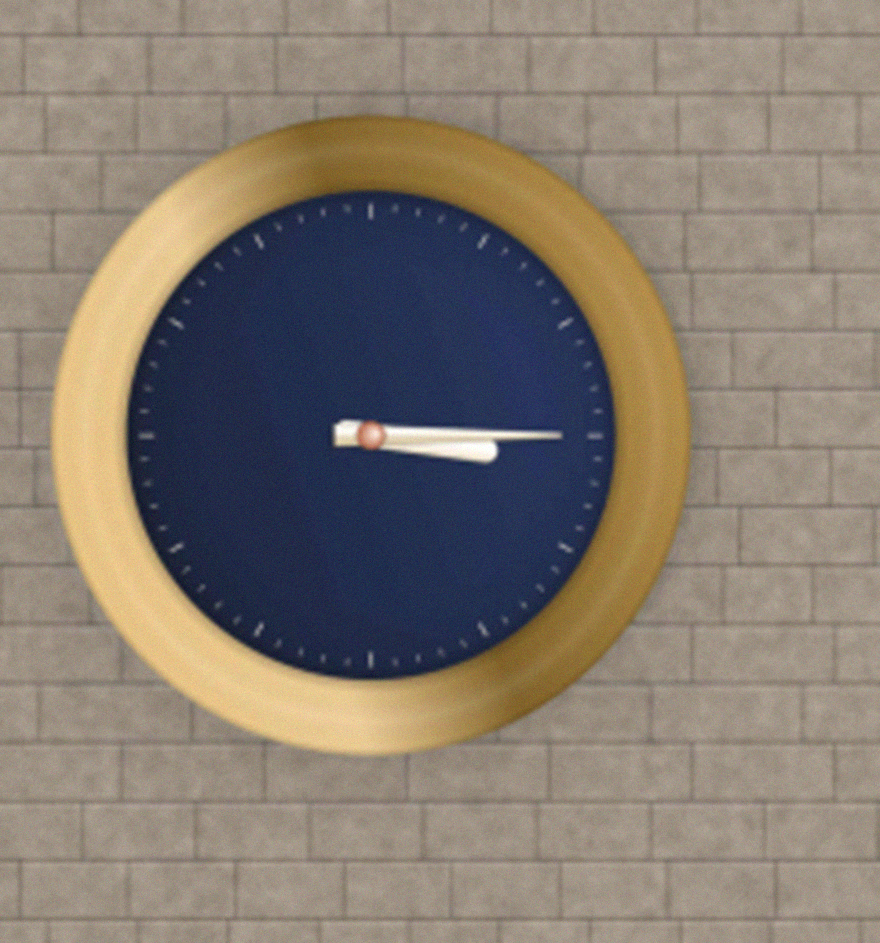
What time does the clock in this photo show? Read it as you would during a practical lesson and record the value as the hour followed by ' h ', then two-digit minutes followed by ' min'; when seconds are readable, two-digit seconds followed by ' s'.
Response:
3 h 15 min
